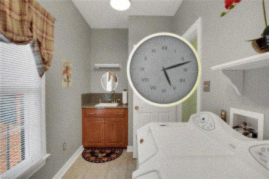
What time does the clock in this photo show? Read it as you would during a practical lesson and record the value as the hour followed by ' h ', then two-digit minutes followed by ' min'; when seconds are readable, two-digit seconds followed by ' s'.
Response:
5 h 12 min
